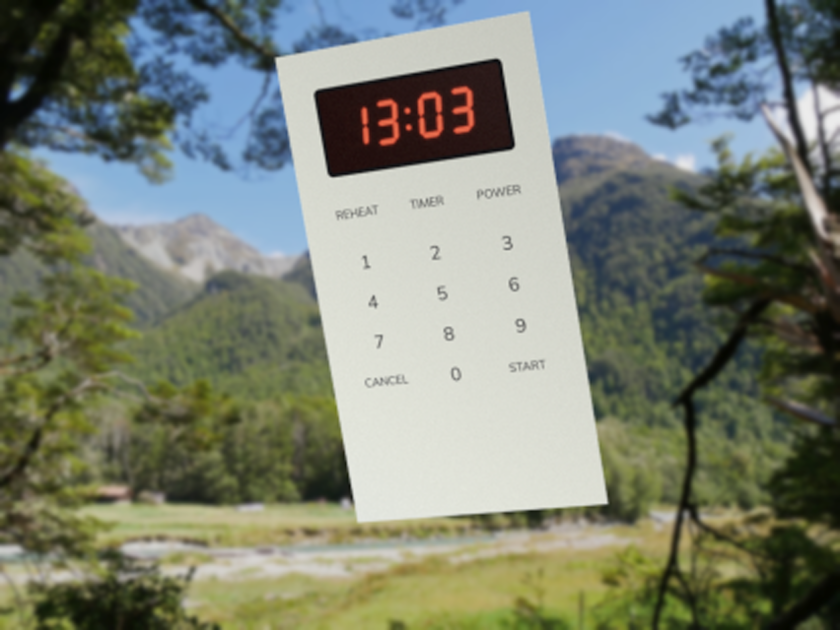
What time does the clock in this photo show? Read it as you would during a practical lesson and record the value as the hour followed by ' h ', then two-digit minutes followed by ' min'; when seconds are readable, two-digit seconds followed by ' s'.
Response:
13 h 03 min
